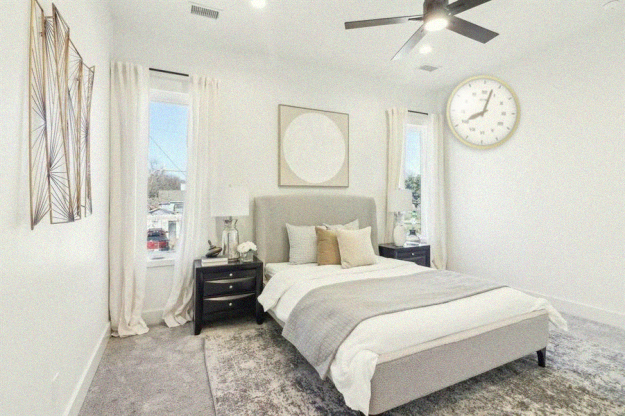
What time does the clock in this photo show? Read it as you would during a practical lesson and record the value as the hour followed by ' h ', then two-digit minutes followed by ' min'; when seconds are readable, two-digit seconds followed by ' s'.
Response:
8 h 03 min
